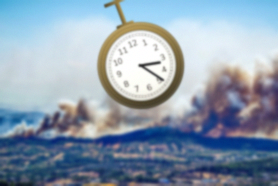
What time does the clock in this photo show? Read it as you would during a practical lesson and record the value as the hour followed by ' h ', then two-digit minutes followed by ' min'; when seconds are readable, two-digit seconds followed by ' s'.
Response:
3 h 24 min
